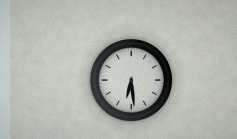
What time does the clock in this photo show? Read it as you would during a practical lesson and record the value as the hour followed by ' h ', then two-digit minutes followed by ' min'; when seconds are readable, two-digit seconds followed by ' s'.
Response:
6 h 29 min
